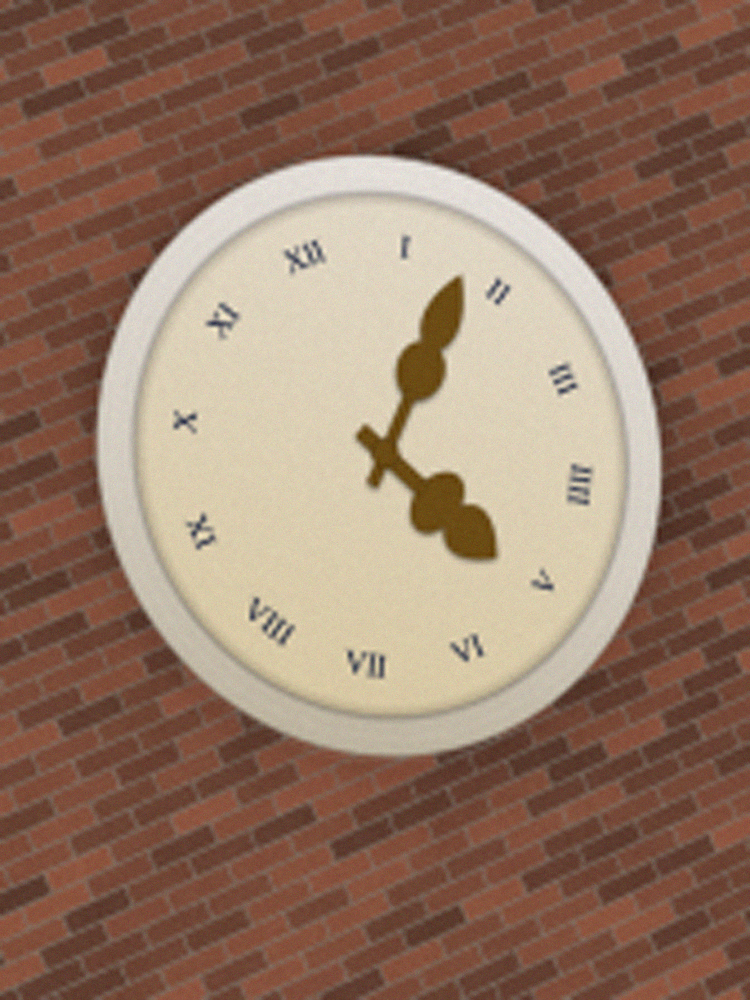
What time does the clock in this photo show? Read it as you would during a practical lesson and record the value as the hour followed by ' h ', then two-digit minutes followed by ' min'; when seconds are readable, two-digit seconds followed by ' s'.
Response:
5 h 08 min
